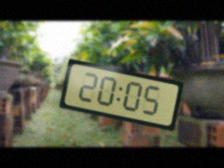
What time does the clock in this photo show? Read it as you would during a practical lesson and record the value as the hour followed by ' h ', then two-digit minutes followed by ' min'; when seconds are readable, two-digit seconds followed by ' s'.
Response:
20 h 05 min
